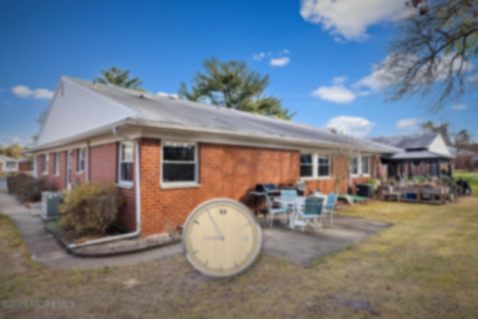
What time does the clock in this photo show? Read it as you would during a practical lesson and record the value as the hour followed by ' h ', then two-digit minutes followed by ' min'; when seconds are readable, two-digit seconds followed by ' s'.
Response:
8 h 55 min
